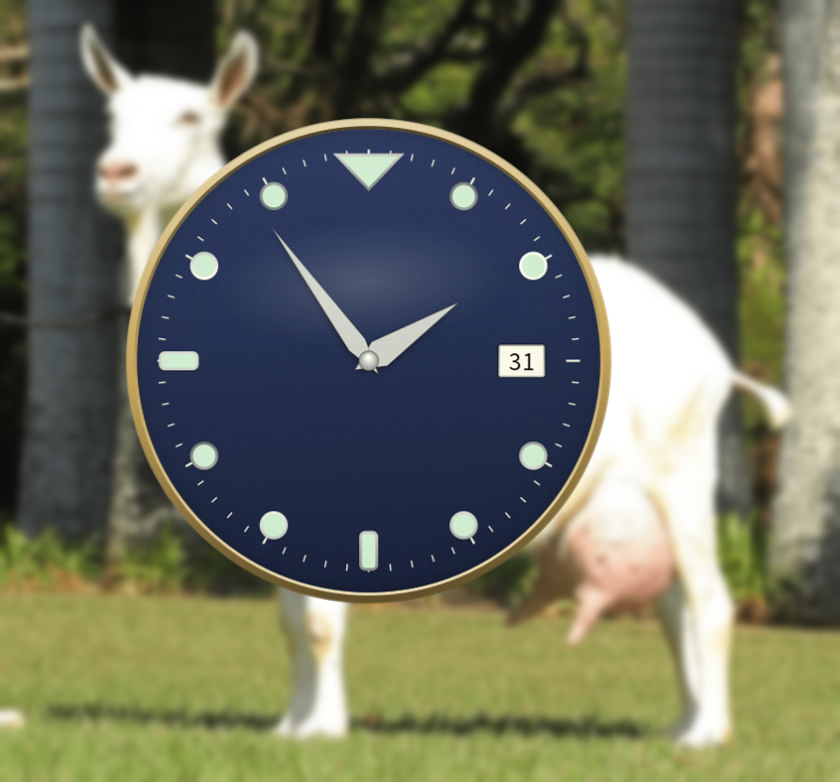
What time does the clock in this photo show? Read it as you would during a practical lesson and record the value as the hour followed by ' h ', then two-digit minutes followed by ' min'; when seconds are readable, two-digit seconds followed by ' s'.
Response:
1 h 54 min
